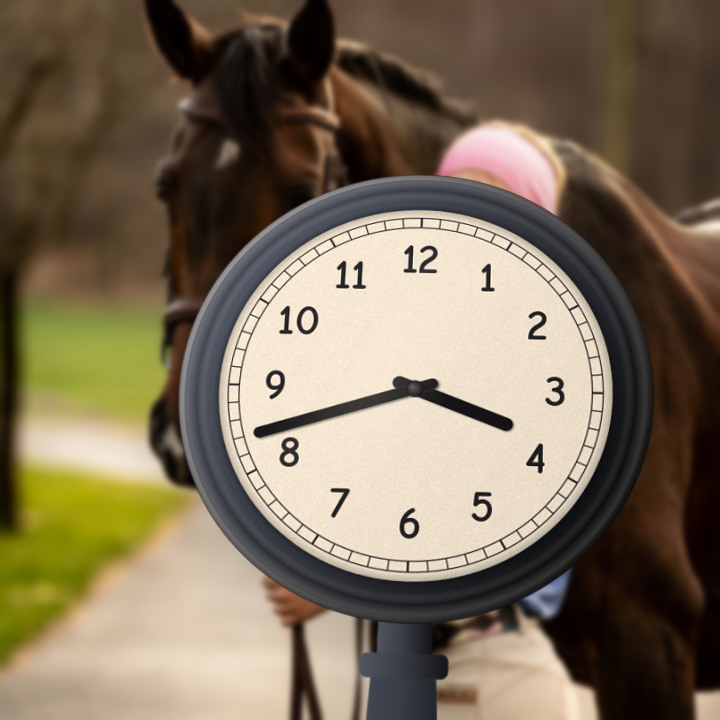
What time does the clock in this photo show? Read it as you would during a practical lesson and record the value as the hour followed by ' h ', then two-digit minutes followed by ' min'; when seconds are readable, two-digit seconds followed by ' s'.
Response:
3 h 42 min
